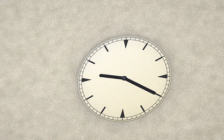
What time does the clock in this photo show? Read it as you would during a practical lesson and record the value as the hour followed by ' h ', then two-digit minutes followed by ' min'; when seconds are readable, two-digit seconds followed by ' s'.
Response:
9 h 20 min
